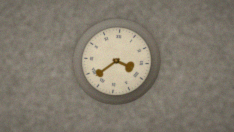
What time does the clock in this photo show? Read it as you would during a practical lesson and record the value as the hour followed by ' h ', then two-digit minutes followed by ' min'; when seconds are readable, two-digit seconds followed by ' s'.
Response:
3 h 38 min
